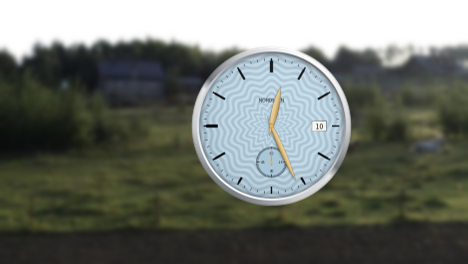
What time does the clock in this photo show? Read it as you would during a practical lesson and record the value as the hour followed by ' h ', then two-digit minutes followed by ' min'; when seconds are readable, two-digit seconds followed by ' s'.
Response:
12 h 26 min
